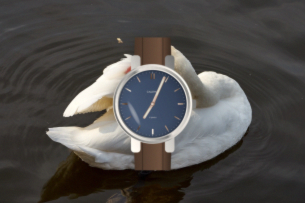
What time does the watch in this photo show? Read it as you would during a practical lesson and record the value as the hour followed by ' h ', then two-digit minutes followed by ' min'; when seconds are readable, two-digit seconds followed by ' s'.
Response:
7 h 04 min
